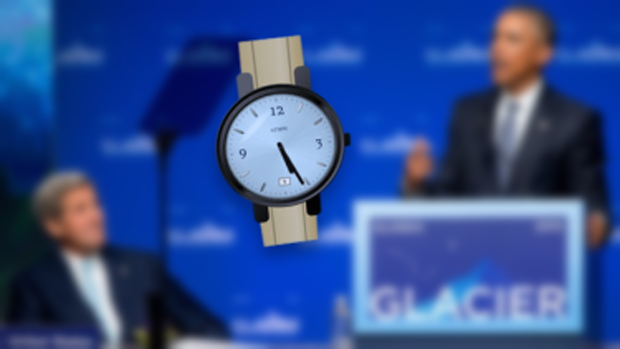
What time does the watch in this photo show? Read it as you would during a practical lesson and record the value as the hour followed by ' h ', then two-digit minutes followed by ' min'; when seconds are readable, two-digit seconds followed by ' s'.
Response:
5 h 26 min
